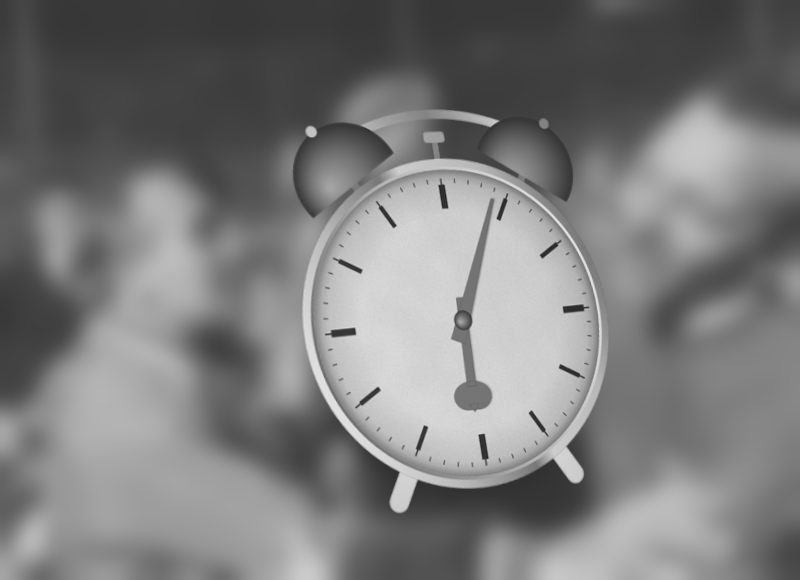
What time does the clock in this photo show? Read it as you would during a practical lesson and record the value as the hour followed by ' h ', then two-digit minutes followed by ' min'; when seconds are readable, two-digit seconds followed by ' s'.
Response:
6 h 04 min
